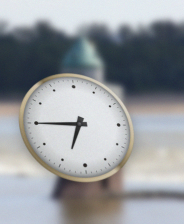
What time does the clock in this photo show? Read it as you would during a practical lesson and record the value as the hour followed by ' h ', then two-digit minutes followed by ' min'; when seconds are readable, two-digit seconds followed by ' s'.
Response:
6 h 45 min
